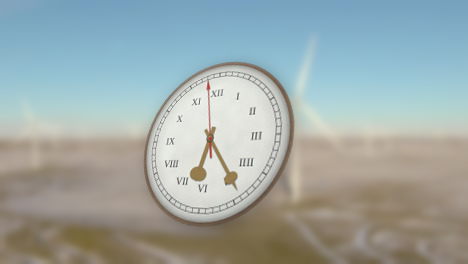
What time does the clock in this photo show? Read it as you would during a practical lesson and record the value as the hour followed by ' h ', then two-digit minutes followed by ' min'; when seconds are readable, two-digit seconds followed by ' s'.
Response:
6 h 23 min 58 s
